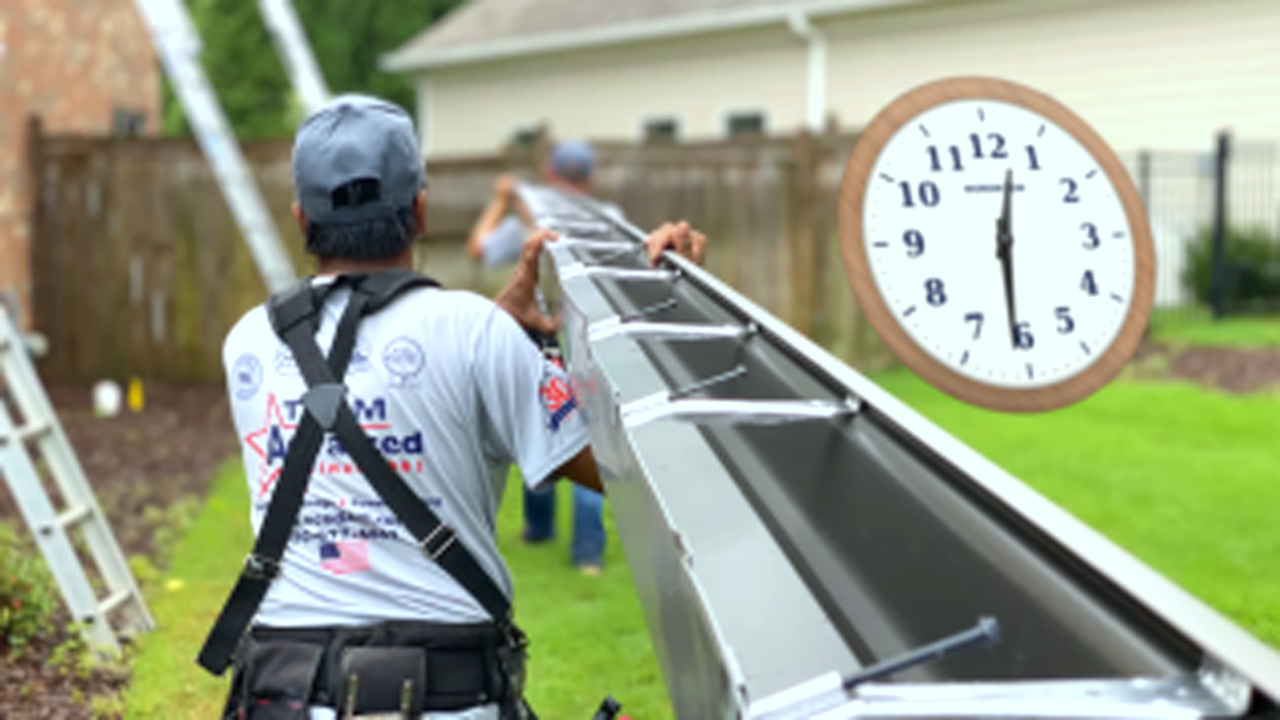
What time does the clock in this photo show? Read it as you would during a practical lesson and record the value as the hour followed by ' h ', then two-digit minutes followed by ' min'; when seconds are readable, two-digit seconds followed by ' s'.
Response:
12 h 31 min
